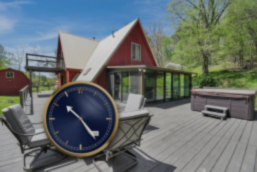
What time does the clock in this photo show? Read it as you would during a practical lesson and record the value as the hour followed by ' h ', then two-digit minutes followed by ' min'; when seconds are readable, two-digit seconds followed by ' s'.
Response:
10 h 24 min
